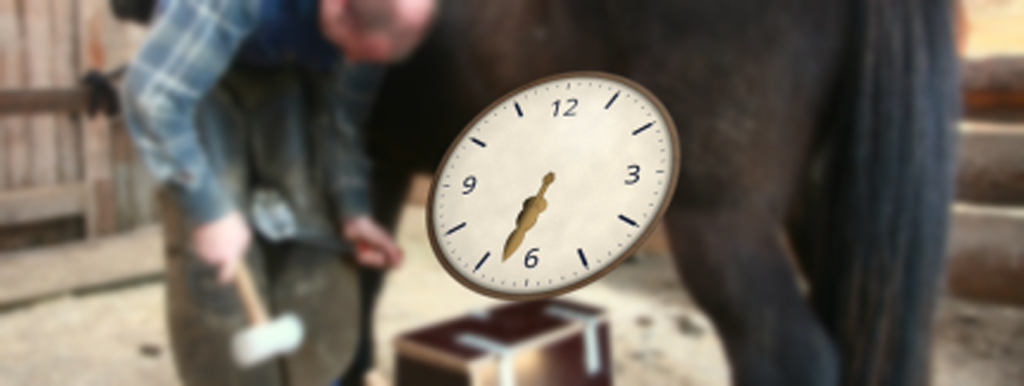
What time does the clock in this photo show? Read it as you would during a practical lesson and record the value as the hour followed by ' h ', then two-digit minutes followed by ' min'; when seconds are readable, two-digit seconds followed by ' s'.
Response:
6 h 33 min
